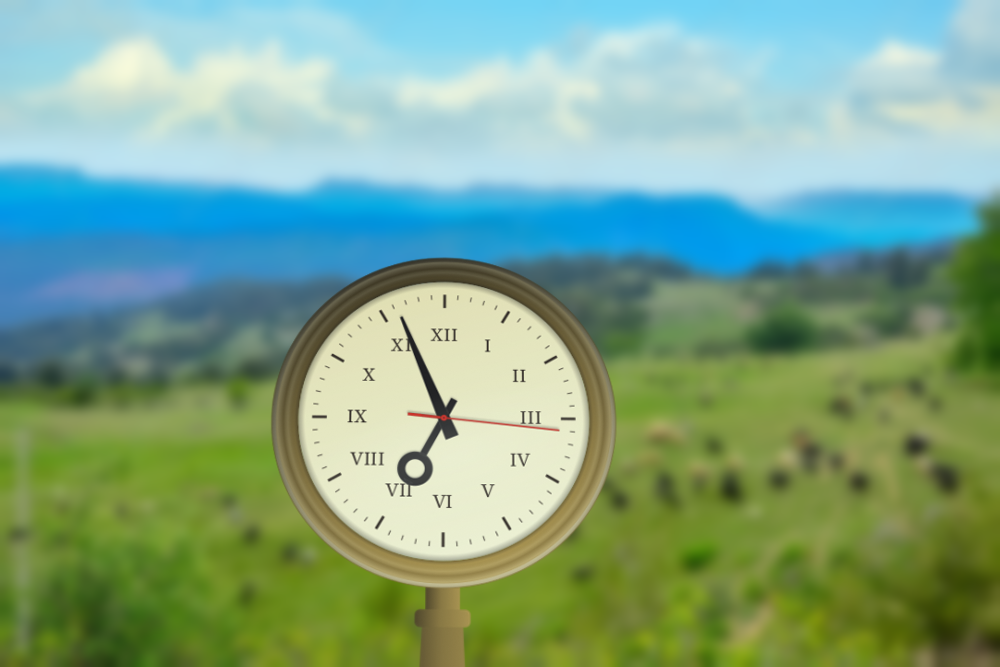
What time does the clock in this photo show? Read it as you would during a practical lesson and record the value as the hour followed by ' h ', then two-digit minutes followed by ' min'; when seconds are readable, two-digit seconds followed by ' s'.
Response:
6 h 56 min 16 s
